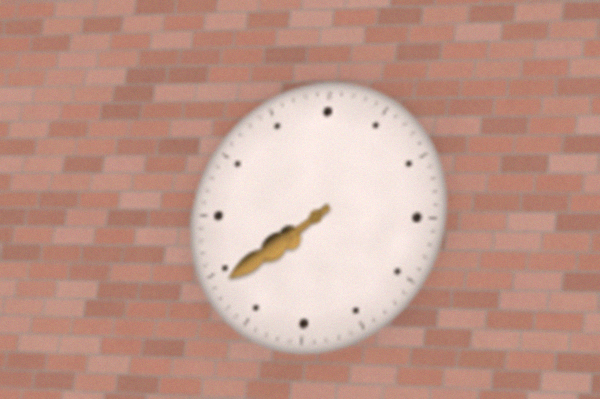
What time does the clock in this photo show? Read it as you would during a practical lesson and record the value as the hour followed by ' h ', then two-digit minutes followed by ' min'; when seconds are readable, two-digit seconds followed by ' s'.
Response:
7 h 39 min
